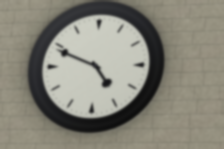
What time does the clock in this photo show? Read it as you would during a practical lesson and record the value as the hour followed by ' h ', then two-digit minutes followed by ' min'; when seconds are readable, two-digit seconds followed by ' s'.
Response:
4 h 49 min
